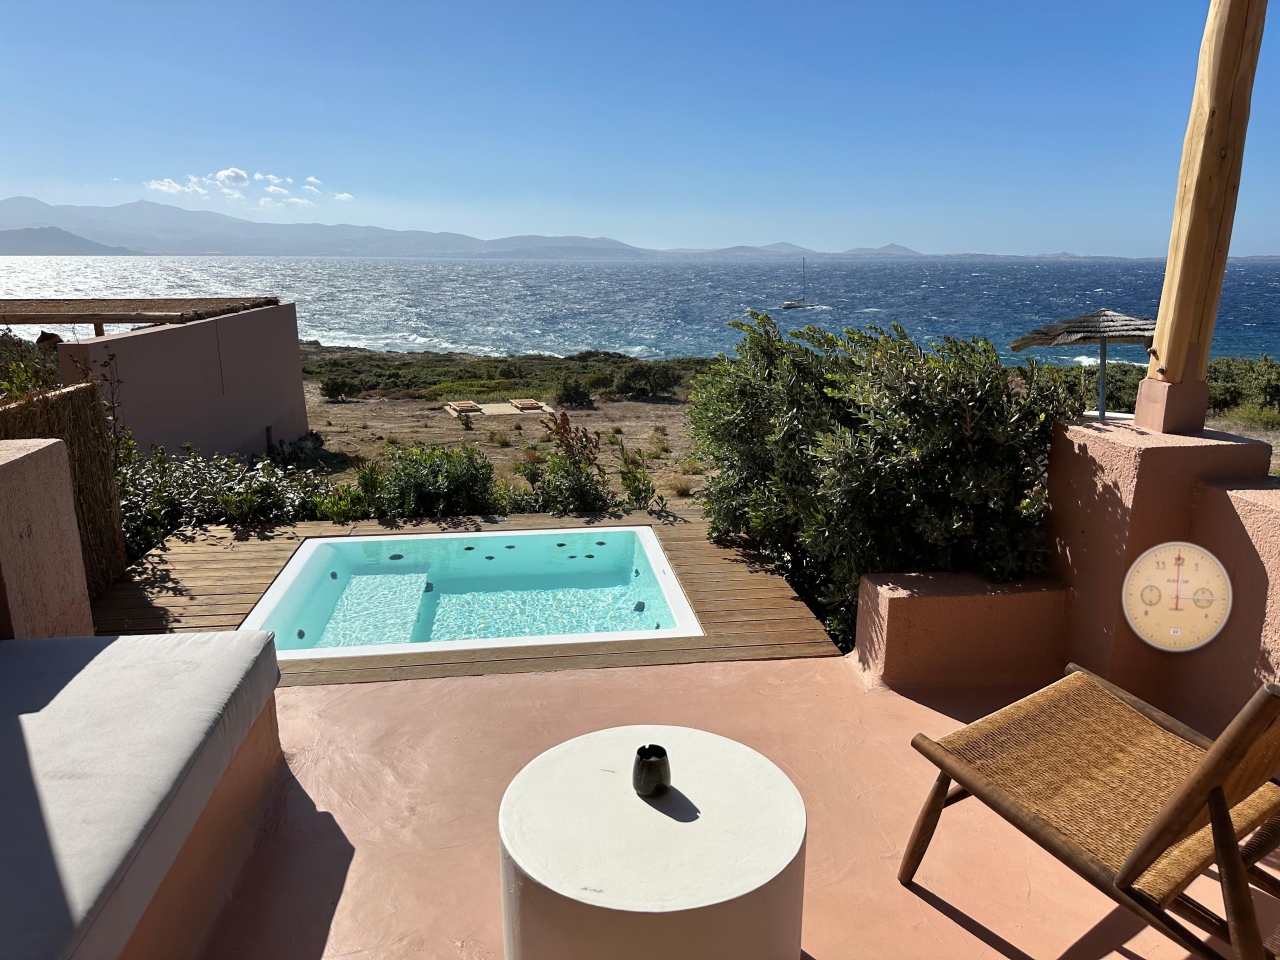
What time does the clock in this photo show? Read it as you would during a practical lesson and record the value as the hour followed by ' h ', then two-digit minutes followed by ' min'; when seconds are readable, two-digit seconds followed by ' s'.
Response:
12 h 15 min
